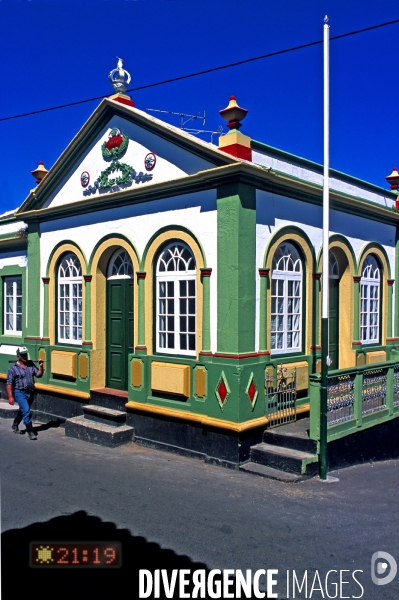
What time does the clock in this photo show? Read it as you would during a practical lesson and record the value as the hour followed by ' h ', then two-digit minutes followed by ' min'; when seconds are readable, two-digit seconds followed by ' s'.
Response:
21 h 19 min
